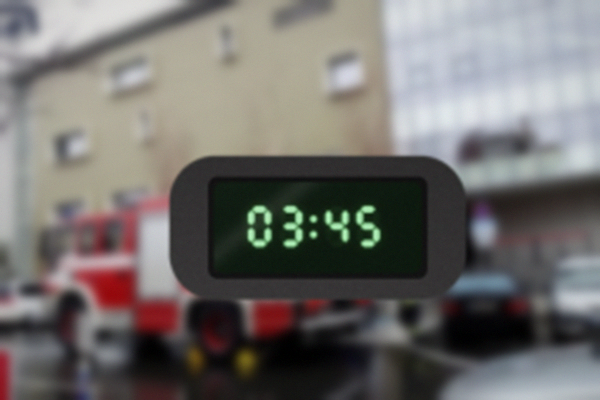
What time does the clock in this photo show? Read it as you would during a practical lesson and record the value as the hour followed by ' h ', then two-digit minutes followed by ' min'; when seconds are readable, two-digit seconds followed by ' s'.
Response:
3 h 45 min
